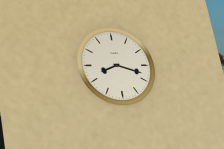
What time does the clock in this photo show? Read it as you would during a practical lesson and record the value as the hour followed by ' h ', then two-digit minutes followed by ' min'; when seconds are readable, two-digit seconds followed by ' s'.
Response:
8 h 18 min
